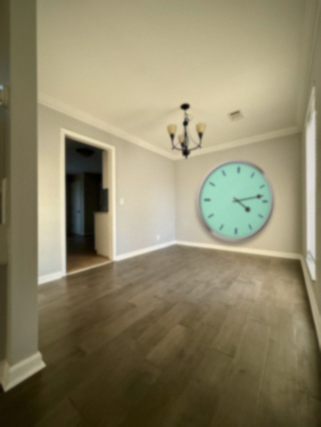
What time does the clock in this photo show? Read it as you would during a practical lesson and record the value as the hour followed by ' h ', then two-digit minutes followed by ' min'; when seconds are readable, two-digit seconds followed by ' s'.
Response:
4 h 13 min
